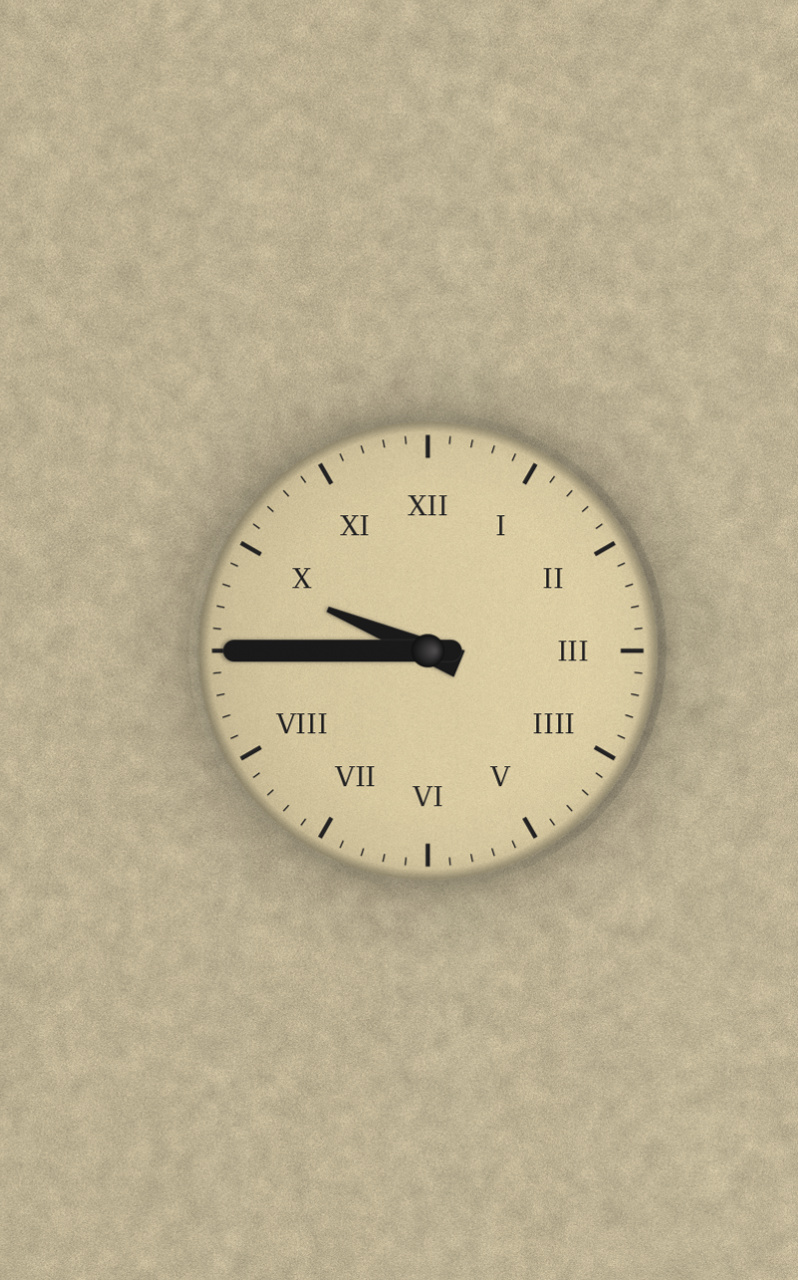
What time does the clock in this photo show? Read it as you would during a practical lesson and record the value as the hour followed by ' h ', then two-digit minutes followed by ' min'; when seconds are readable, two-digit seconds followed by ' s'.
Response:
9 h 45 min
